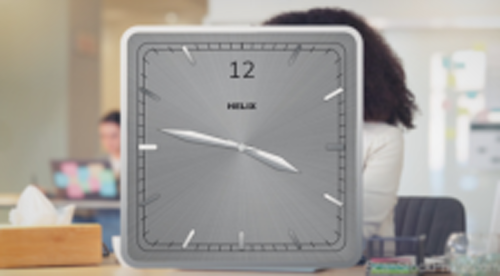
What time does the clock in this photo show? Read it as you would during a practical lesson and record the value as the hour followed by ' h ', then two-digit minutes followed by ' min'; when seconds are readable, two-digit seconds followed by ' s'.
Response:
3 h 47 min
